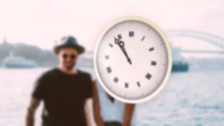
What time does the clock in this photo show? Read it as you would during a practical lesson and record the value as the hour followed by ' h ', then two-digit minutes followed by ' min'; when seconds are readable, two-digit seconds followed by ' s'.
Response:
10 h 53 min
